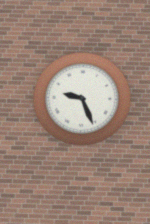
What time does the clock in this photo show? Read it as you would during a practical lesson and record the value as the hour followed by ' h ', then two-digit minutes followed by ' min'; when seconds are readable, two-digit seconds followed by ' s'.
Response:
9 h 26 min
